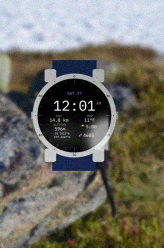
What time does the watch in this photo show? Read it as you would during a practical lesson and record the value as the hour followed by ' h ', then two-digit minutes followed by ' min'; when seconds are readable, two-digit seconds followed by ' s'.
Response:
12 h 01 min
